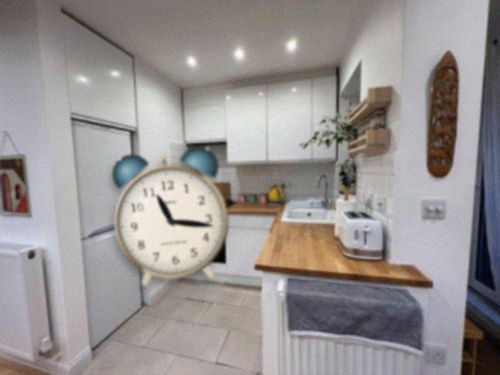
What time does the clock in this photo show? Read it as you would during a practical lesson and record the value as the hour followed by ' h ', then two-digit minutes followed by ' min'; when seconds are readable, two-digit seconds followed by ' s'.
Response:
11 h 17 min
